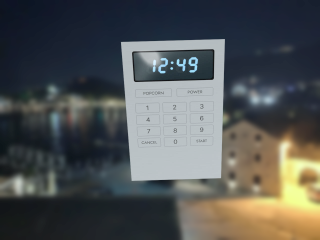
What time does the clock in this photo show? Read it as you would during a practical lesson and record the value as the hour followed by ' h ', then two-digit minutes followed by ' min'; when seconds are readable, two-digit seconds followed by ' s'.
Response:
12 h 49 min
